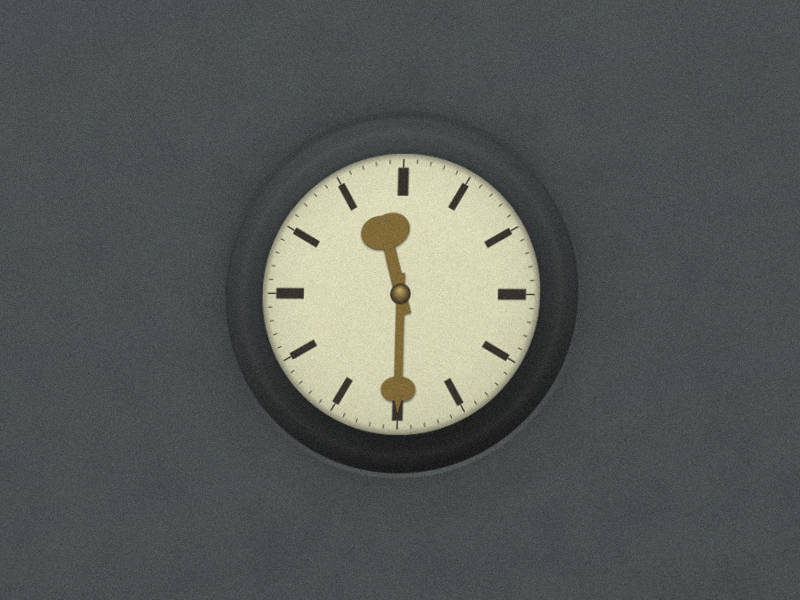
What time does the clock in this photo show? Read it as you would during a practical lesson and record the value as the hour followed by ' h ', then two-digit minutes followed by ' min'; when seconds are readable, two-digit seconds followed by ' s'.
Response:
11 h 30 min
